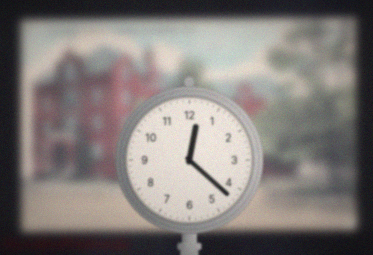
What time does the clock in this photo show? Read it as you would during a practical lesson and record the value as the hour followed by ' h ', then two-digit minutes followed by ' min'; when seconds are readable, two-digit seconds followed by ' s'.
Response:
12 h 22 min
